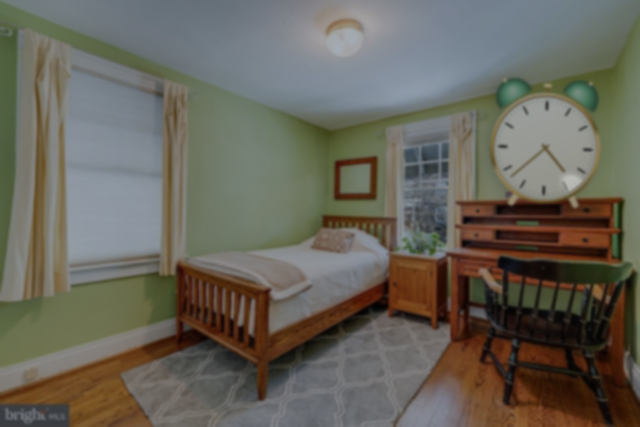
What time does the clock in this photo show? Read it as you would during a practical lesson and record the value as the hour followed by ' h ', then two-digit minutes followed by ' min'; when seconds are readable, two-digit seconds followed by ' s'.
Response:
4 h 38 min
